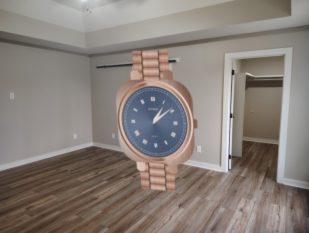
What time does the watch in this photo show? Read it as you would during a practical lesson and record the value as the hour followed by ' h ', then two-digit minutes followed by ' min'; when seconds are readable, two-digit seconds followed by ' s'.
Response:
1 h 09 min
